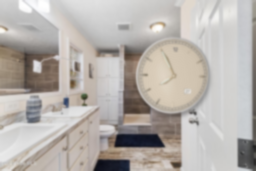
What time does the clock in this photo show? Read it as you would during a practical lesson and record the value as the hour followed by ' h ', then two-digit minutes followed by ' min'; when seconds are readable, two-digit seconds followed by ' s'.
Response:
7 h 55 min
